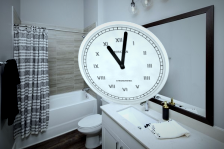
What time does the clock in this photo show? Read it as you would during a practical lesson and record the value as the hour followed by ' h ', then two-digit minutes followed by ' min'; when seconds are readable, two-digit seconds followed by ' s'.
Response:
11 h 02 min
